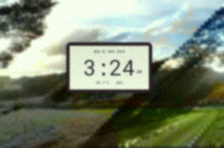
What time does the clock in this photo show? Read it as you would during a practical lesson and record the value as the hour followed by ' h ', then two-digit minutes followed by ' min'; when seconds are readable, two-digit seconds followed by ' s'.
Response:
3 h 24 min
